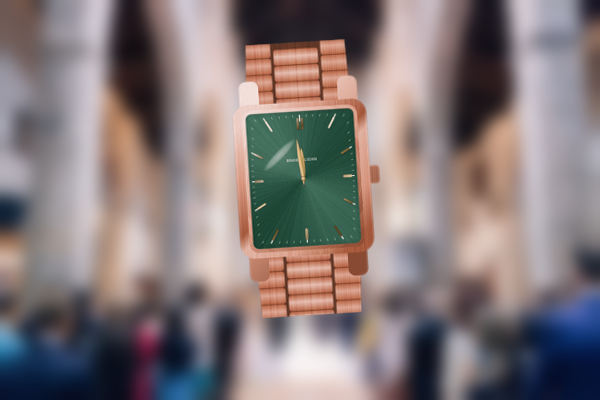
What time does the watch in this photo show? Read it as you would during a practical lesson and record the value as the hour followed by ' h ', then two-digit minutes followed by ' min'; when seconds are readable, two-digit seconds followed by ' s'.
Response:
11 h 59 min
